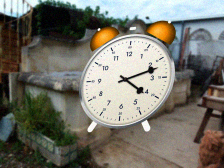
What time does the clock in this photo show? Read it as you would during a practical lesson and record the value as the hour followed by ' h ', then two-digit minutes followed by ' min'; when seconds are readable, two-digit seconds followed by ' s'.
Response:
4 h 12 min
